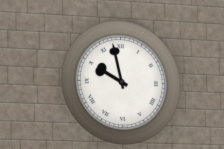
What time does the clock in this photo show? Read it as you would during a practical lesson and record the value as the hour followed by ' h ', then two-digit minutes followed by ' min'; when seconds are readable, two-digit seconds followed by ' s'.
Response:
9 h 58 min
